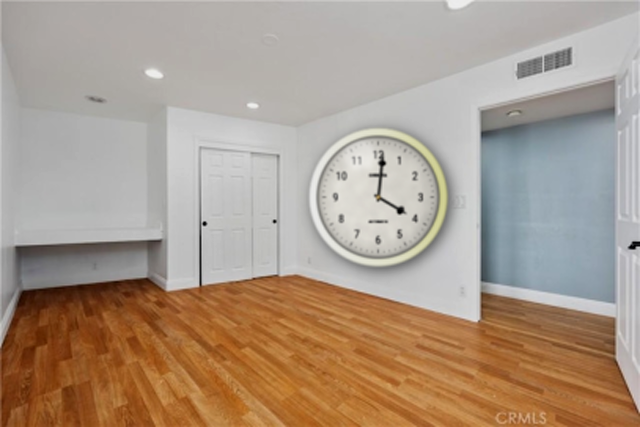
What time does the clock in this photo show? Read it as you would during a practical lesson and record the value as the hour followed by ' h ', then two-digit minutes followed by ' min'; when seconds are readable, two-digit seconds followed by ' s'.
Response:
4 h 01 min
